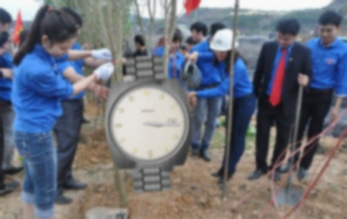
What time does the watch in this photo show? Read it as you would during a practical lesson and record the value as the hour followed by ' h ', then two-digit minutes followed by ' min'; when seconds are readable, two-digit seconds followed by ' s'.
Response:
3 h 16 min
